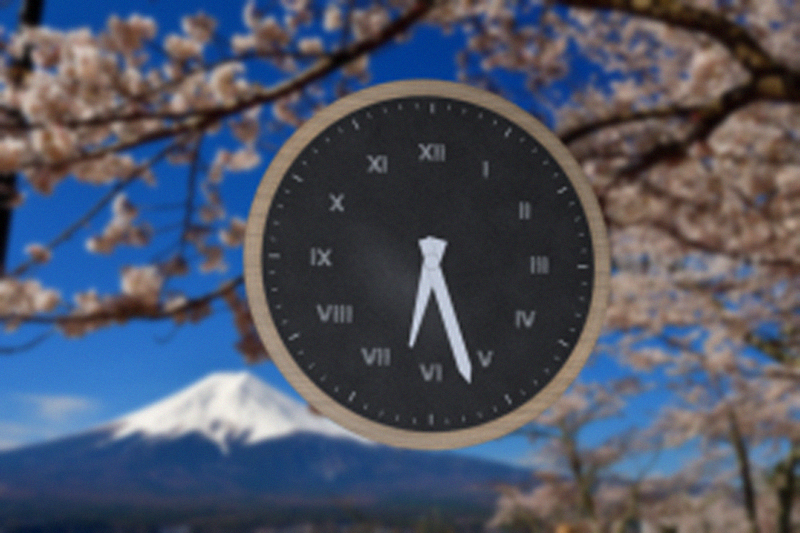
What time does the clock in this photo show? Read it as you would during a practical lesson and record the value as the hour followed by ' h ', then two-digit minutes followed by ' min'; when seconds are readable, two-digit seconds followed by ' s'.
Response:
6 h 27 min
